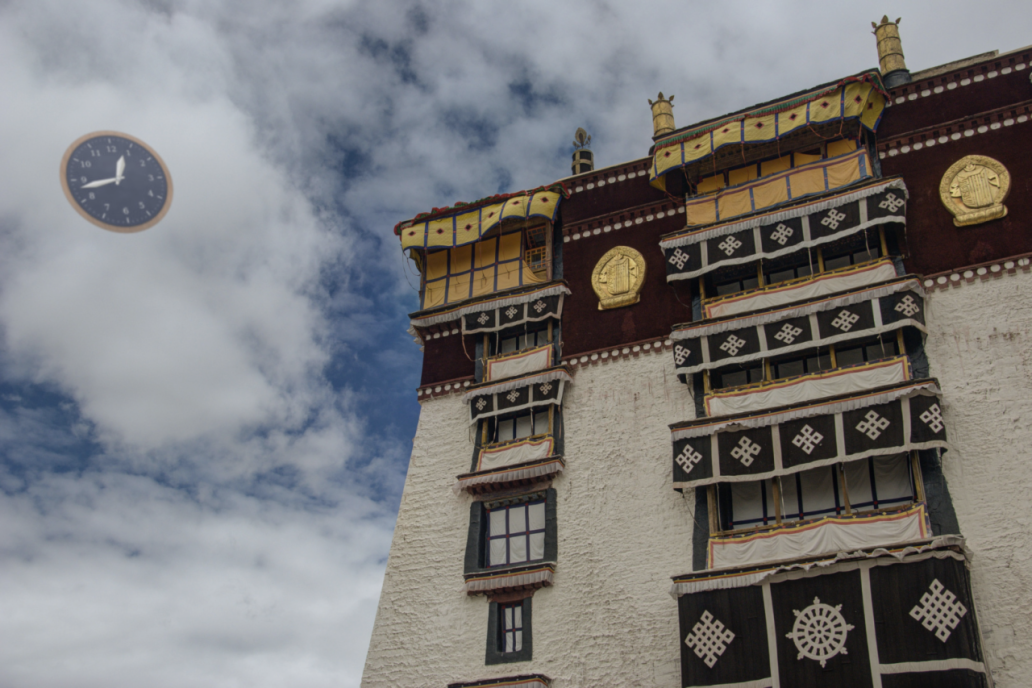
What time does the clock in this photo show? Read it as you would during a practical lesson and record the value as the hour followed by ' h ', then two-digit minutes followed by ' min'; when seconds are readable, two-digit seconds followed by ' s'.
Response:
12 h 43 min
